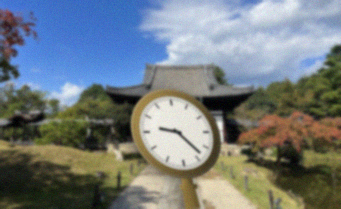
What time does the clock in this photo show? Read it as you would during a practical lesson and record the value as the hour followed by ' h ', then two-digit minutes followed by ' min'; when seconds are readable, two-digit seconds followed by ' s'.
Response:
9 h 23 min
